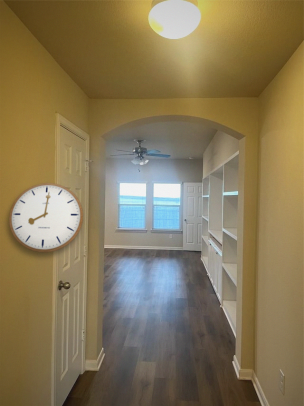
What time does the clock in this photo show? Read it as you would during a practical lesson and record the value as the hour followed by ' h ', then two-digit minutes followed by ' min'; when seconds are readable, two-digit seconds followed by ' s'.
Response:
8 h 01 min
